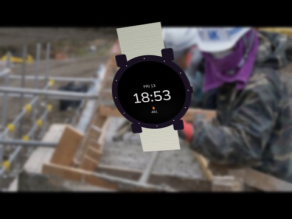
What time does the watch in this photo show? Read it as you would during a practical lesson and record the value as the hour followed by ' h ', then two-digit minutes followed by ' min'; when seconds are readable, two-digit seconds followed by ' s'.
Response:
18 h 53 min
